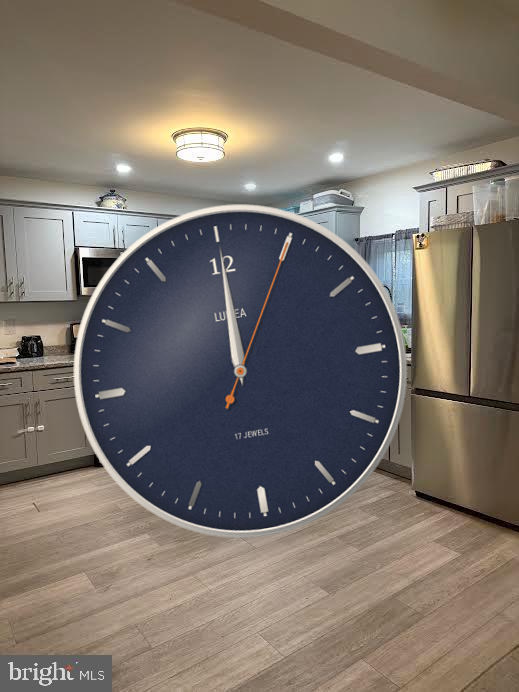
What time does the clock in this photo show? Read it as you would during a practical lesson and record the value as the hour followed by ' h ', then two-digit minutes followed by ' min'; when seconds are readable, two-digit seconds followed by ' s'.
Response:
12 h 00 min 05 s
